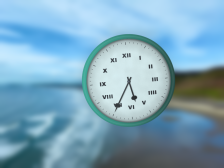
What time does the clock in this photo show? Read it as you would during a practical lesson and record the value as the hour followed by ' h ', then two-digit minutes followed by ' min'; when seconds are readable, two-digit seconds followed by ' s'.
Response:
5 h 35 min
